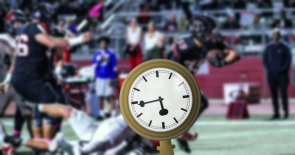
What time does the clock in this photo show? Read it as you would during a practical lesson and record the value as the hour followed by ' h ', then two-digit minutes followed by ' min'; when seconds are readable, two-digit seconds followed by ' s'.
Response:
5 h 44 min
